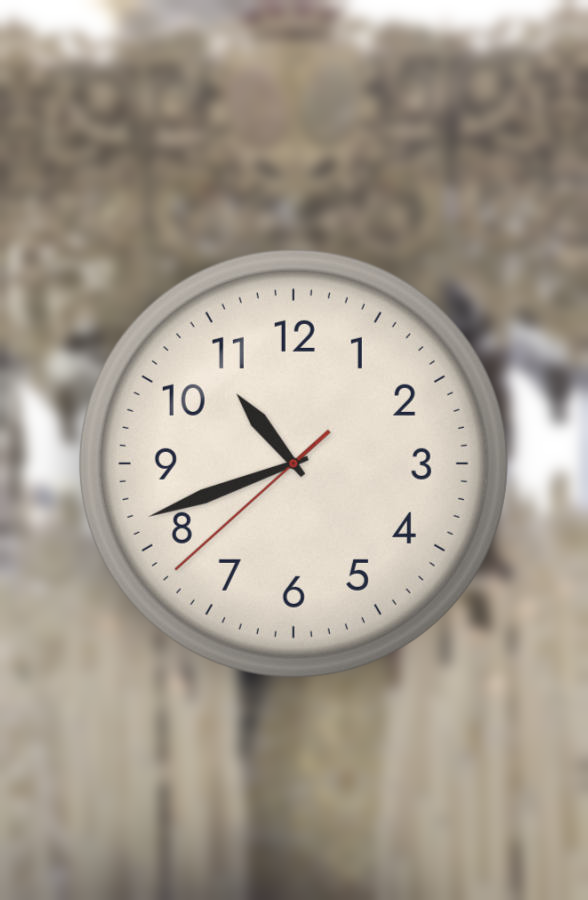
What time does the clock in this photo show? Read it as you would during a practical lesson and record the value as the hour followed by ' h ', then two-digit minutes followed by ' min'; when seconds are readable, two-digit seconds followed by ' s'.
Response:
10 h 41 min 38 s
